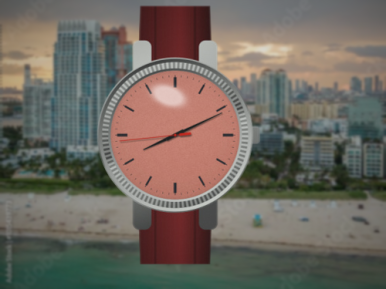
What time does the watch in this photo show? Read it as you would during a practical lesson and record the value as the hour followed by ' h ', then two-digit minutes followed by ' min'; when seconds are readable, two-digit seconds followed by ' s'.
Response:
8 h 10 min 44 s
